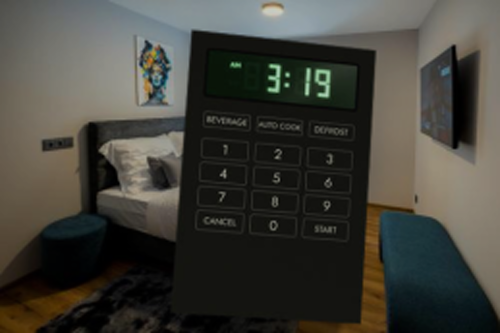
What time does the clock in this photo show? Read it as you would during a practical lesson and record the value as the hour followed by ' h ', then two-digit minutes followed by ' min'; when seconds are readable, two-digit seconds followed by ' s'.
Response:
3 h 19 min
